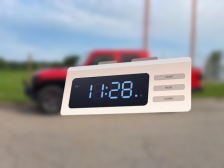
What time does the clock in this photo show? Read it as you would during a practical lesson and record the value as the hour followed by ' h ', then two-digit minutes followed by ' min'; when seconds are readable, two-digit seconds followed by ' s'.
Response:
11 h 28 min
